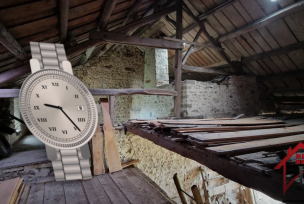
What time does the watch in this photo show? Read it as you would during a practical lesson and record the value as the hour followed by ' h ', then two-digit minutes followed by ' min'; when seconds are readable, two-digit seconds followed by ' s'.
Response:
9 h 24 min
